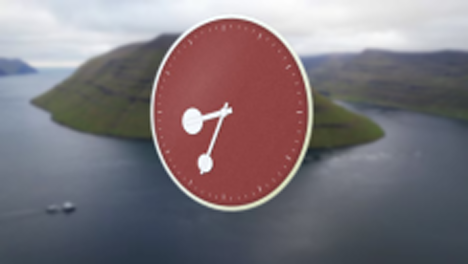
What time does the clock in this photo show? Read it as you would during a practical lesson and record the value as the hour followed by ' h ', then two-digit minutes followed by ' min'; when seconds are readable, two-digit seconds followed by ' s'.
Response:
8 h 34 min
